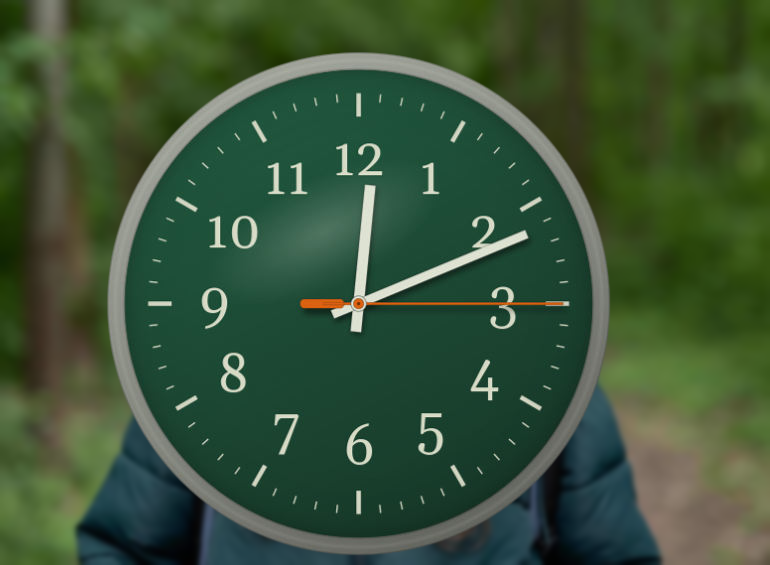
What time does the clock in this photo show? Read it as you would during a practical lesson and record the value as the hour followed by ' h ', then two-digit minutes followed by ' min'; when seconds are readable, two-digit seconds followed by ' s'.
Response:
12 h 11 min 15 s
